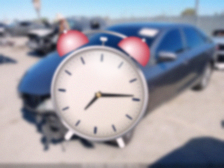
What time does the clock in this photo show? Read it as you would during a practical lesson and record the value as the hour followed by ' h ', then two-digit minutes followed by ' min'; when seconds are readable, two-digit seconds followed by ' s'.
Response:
7 h 14 min
